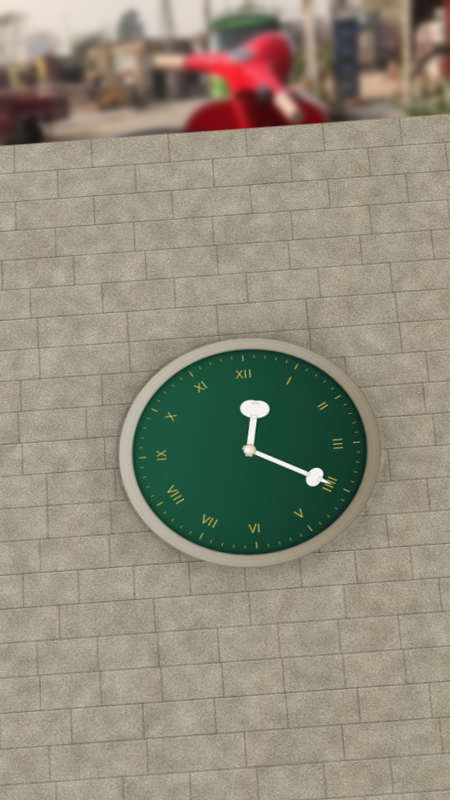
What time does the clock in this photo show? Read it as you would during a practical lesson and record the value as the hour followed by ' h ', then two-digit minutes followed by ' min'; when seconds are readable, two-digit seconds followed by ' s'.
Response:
12 h 20 min
